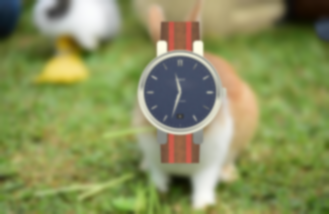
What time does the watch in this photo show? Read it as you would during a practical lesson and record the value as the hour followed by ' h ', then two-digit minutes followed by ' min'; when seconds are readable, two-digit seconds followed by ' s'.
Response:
11 h 33 min
